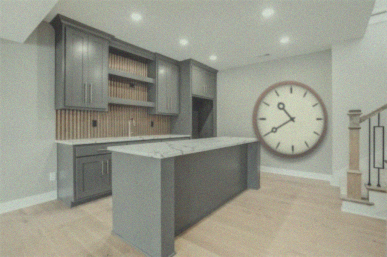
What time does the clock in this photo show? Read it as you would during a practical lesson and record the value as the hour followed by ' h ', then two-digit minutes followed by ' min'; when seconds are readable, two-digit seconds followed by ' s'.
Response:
10 h 40 min
